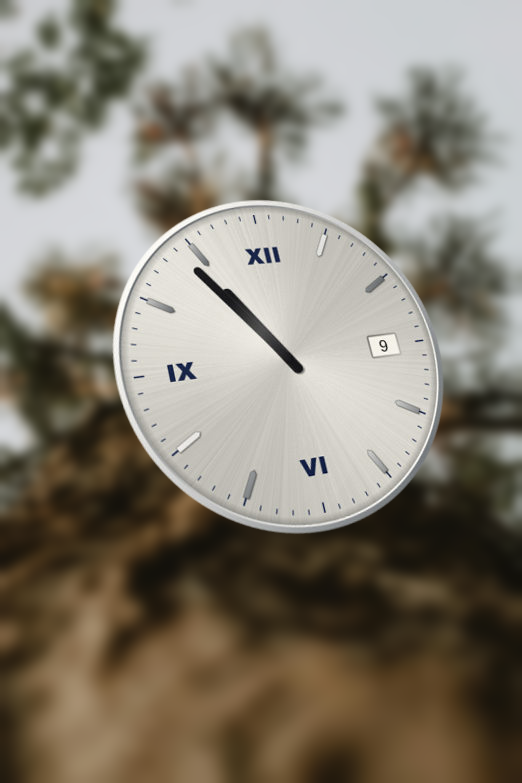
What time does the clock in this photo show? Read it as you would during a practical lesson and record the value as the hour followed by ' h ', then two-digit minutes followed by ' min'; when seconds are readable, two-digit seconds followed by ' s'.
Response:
10 h 54 min
